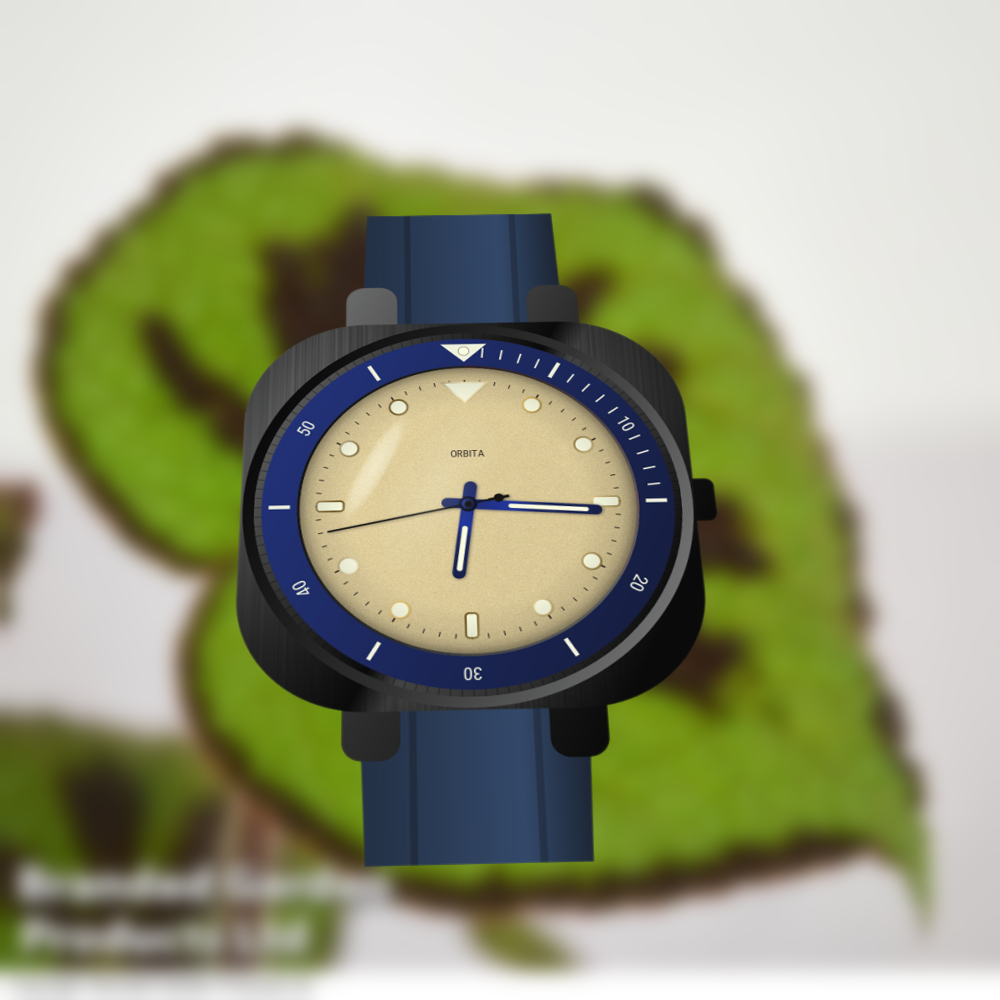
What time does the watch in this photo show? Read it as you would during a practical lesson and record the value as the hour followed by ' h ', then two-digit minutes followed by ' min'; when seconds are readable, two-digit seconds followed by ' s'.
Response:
6 h 15 min 43 s
